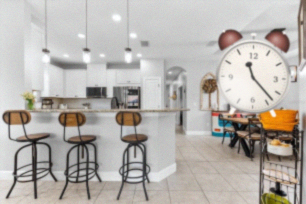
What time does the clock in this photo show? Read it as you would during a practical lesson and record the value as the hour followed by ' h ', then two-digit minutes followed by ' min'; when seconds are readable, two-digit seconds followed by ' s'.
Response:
11 h 23 min
